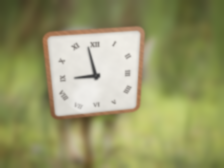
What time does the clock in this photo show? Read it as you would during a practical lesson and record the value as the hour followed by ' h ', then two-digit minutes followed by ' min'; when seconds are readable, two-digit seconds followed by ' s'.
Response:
8 h 58 min
